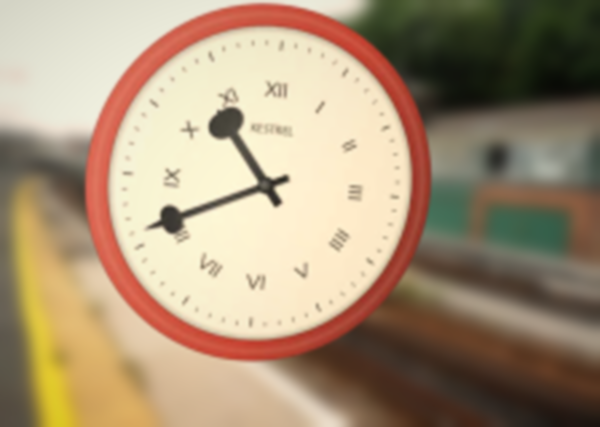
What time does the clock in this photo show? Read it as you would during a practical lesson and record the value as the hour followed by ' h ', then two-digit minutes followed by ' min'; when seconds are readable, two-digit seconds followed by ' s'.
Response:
10 h 41 min
